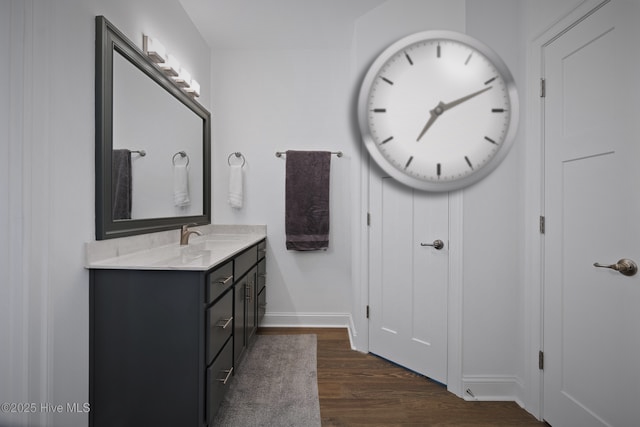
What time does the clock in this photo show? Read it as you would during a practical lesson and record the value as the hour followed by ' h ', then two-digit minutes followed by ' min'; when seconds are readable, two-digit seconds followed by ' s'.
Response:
7 h 11 min
